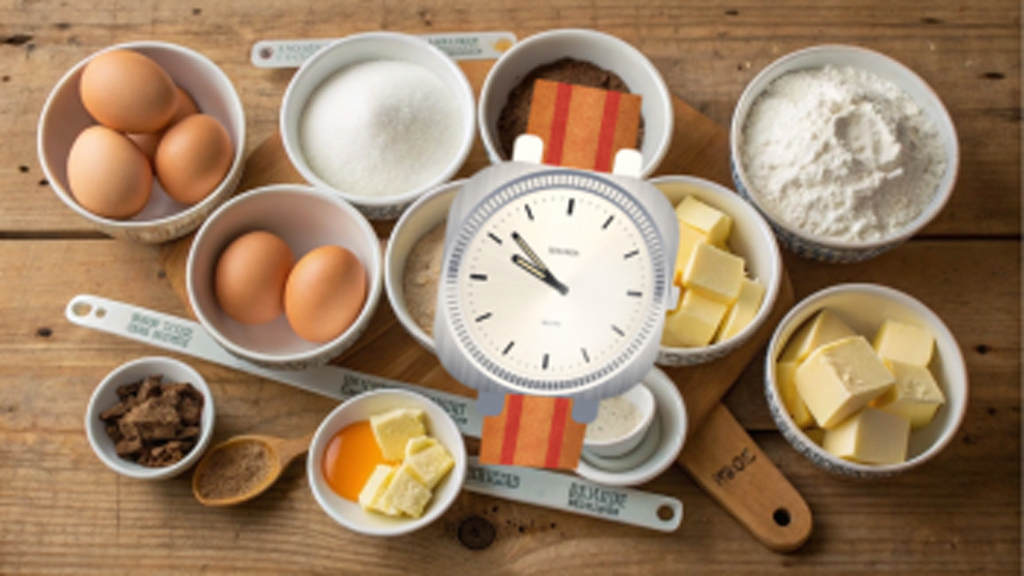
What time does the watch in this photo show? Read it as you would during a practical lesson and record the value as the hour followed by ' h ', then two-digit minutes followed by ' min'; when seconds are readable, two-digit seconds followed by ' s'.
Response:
9 h 52 min
